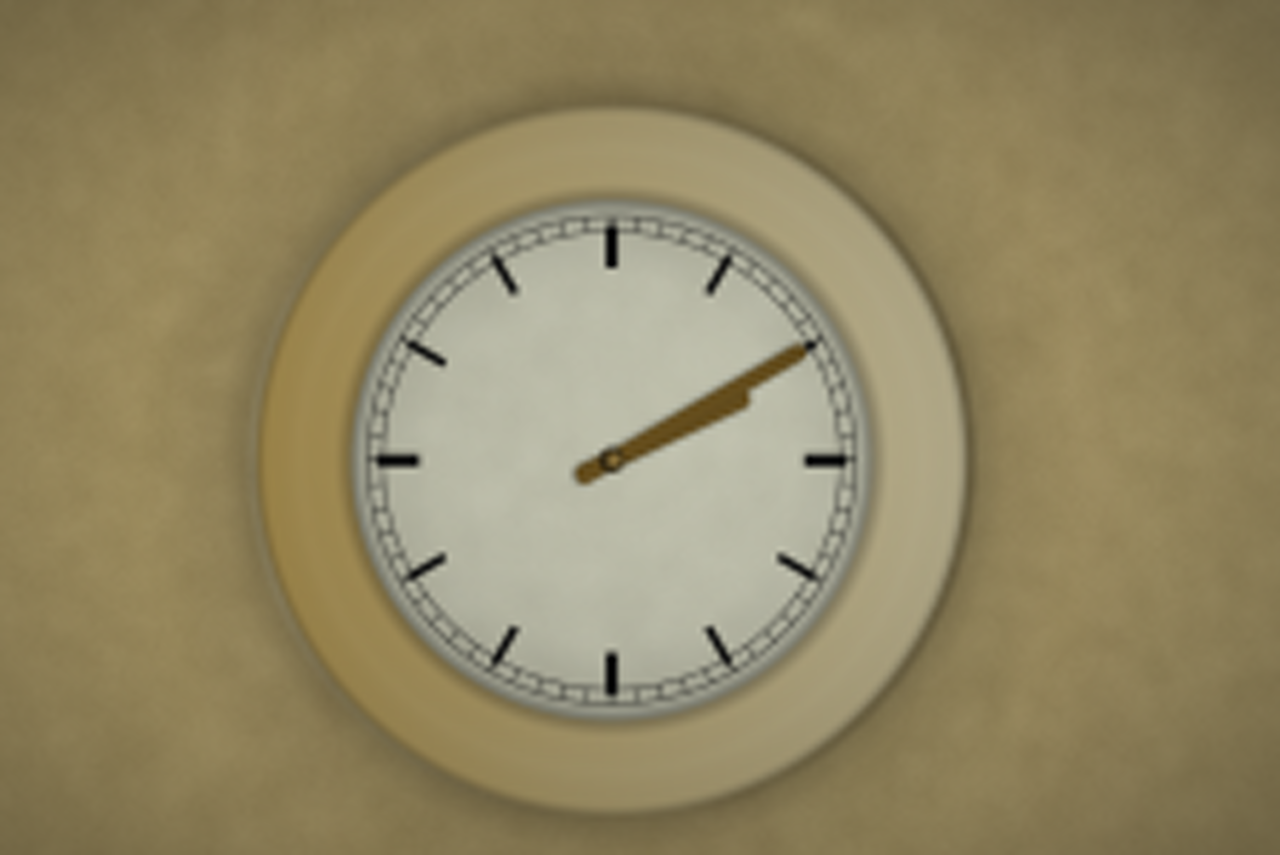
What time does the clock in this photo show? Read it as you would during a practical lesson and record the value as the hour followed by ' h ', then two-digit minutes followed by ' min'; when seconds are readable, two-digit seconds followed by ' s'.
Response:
2 h 10 min
